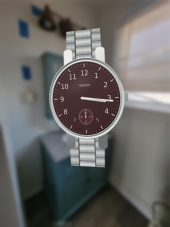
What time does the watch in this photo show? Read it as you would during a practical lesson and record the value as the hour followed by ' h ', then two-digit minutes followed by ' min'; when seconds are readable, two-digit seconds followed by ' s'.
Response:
3 h 16 min
